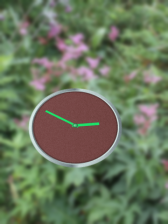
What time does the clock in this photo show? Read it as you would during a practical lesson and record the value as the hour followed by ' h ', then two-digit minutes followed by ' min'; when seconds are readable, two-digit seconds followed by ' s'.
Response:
2 h 50 min
